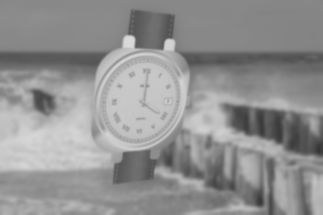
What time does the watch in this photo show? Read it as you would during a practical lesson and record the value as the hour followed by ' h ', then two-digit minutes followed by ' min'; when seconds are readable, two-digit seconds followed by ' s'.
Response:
4 h 00 min
